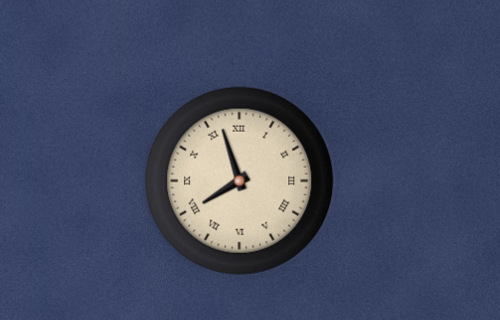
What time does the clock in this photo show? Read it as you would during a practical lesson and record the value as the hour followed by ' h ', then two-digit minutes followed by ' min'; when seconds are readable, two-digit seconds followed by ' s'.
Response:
7 h 57 min
